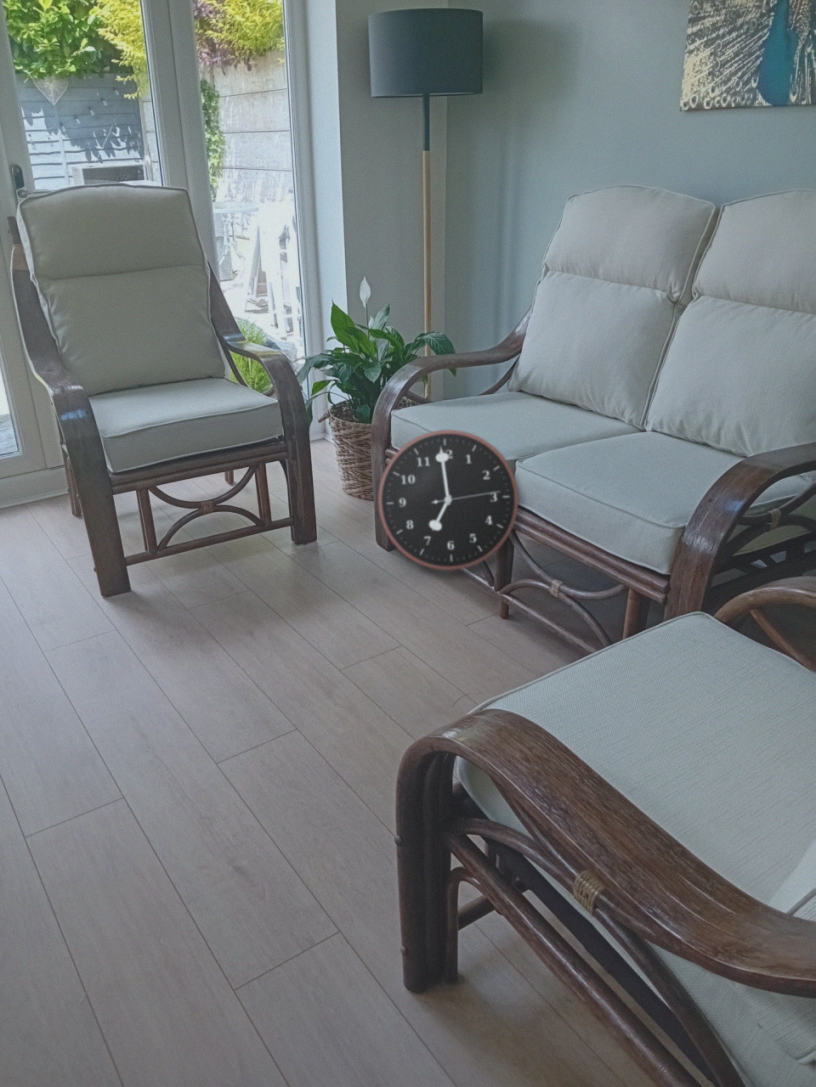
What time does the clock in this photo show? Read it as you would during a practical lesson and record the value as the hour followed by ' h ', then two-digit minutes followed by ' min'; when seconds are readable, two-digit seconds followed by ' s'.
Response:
6 h 59 min 14 s
